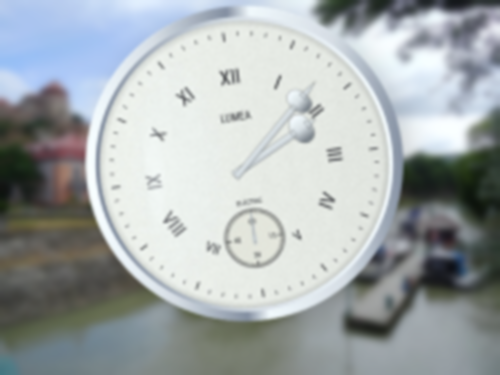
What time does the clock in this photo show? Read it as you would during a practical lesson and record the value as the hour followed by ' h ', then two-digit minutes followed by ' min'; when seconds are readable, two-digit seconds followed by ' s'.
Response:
2 h 08 min
